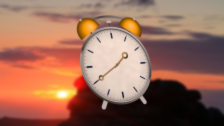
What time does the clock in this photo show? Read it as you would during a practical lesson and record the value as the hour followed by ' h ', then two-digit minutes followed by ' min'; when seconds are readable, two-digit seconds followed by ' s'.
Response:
1 h 40 min
